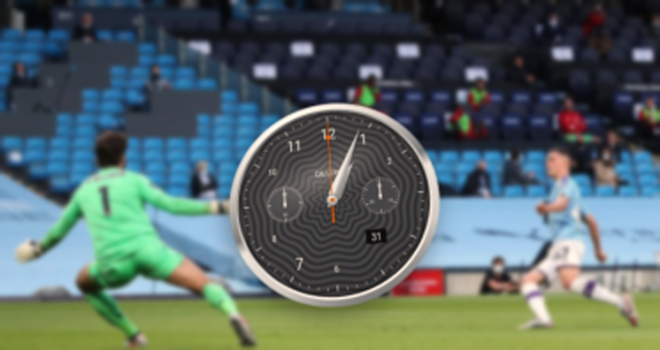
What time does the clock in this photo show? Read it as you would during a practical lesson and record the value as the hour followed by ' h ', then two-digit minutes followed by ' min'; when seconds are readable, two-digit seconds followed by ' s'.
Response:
1 h 04 min
